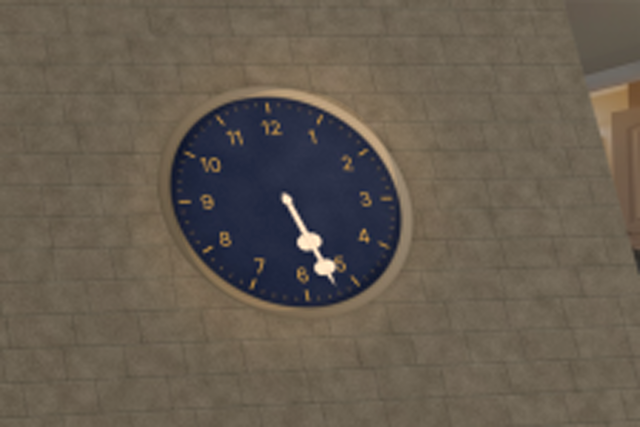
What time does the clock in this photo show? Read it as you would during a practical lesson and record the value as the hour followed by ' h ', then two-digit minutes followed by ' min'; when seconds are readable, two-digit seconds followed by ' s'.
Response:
5 h 27 min
